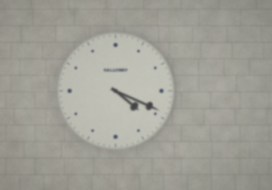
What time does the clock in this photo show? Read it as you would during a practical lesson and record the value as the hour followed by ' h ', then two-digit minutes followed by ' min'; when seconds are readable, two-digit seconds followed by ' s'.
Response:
4 h 19 min
